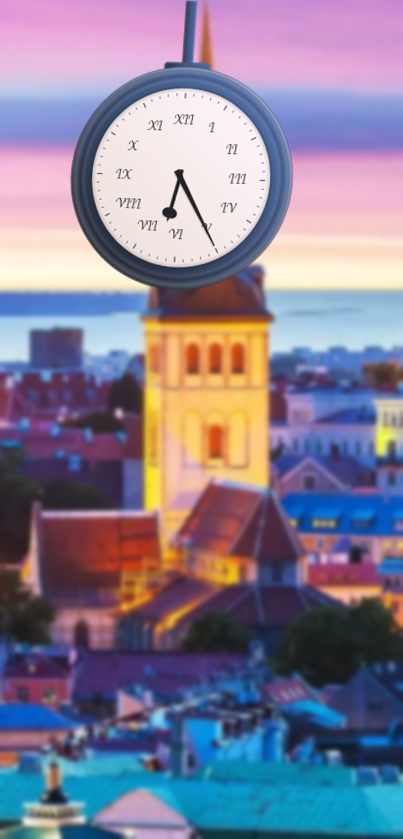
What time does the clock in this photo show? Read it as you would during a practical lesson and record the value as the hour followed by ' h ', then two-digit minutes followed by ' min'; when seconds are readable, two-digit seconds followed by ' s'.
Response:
6 h 25 min
